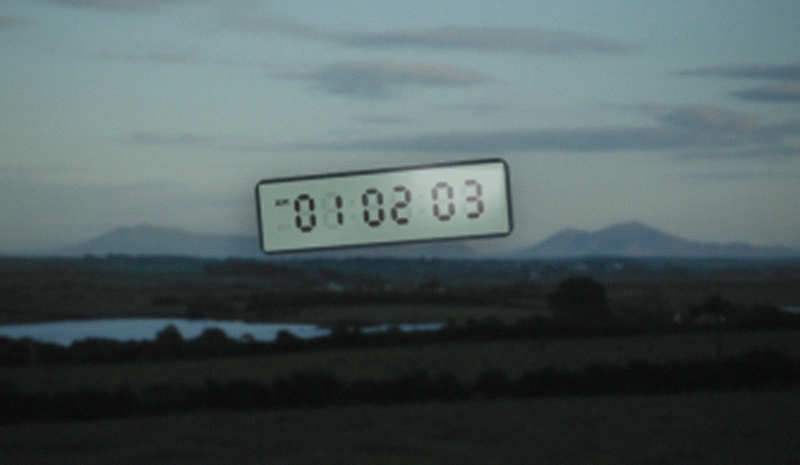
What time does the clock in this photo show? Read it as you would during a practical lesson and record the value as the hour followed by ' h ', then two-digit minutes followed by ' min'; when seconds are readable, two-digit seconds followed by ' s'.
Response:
1 h 02 min 03 s
